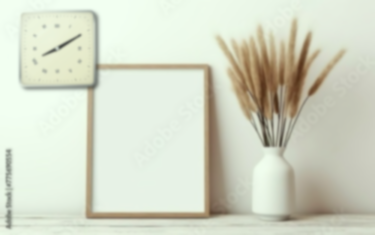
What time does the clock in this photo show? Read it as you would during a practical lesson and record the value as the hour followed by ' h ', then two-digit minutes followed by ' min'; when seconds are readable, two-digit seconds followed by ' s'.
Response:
8 h 10 min
